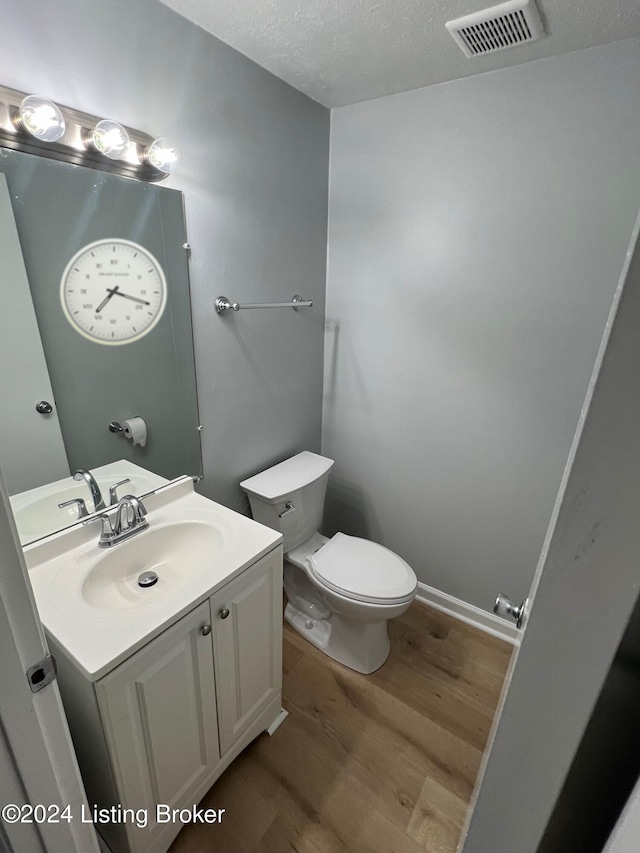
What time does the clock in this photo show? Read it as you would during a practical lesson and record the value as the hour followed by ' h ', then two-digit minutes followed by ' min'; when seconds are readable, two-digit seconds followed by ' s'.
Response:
7 h 18 min
